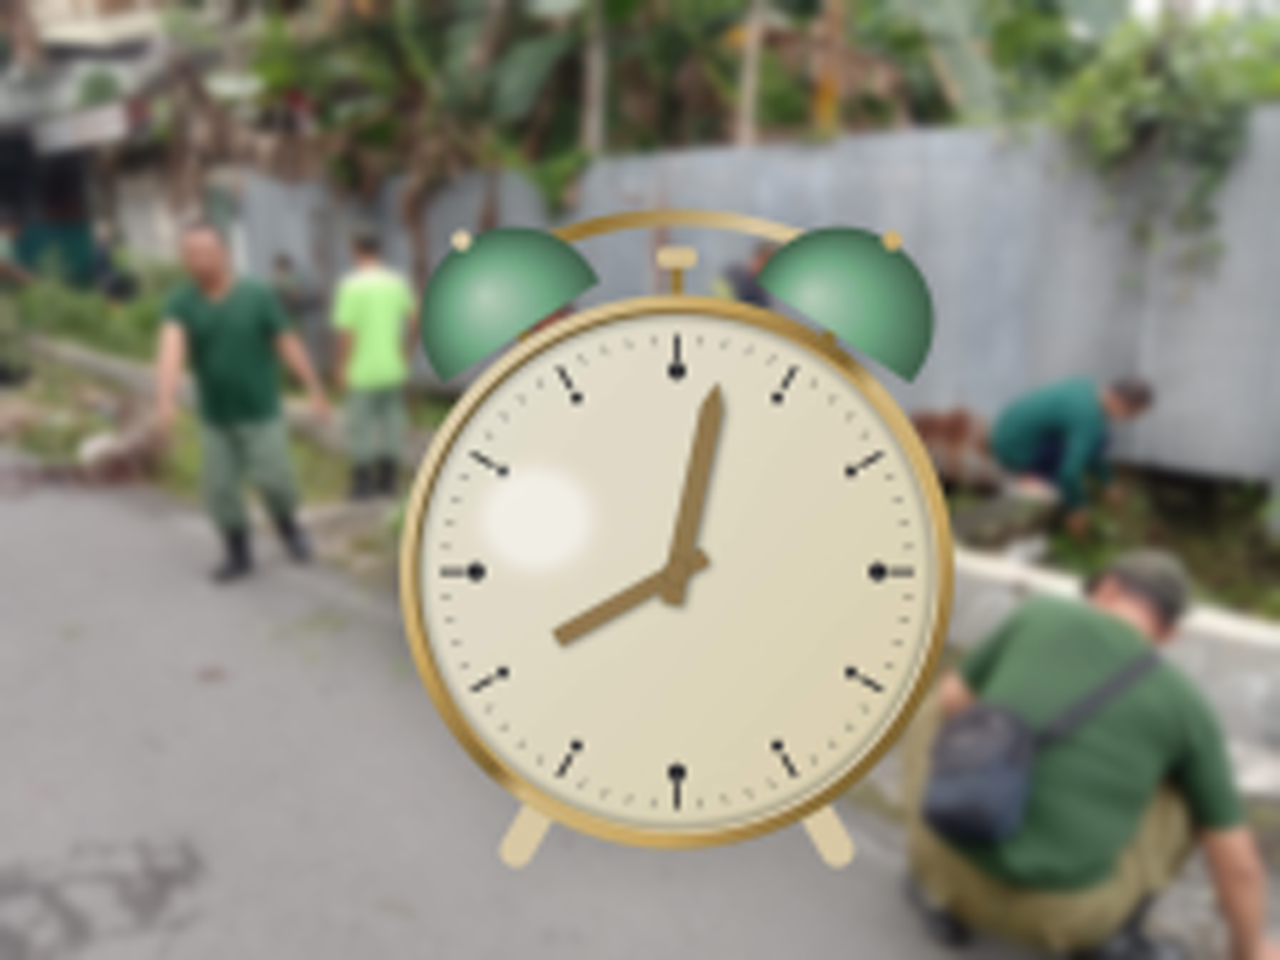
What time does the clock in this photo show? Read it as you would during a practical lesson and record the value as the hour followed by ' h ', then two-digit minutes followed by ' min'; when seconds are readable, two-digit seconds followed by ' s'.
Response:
8 h 02 min
